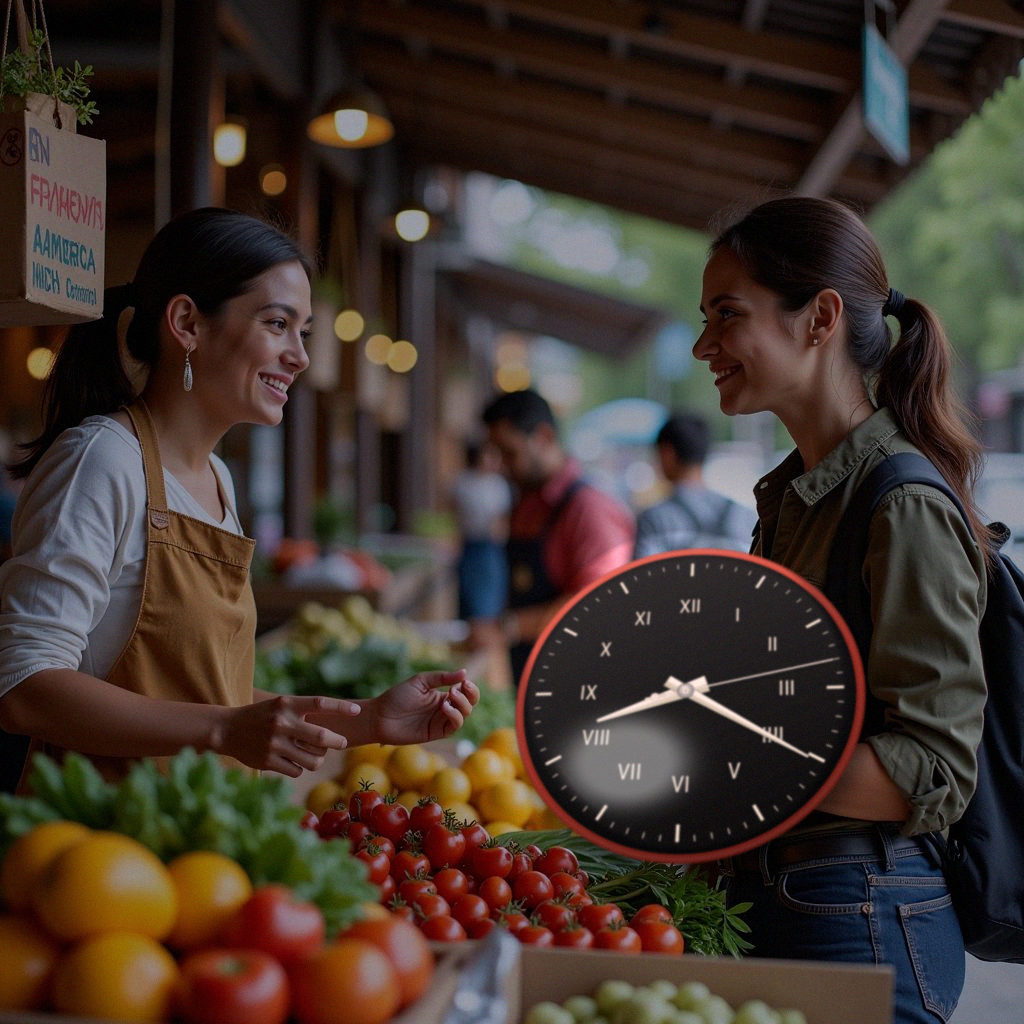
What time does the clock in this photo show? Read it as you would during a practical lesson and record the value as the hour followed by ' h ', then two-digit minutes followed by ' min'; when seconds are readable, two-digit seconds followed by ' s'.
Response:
8 h 20 min 13 s
